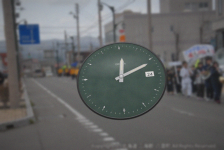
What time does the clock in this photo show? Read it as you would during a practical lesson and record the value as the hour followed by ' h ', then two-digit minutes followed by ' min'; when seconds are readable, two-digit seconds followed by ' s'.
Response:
12 h 11 min
